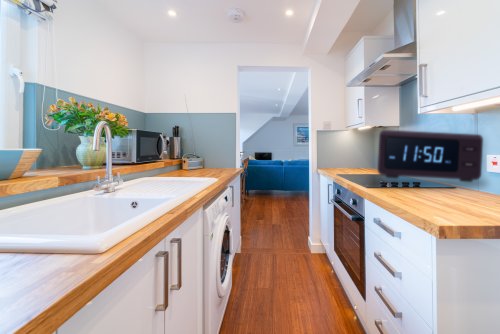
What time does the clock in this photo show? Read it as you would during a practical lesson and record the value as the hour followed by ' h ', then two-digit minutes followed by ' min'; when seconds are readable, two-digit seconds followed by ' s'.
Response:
11 h 50 min
